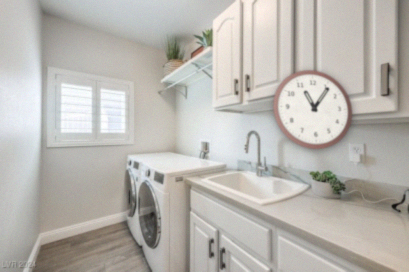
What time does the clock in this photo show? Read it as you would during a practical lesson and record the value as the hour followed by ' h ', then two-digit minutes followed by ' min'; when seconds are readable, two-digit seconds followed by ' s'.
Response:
11 h 06 min
